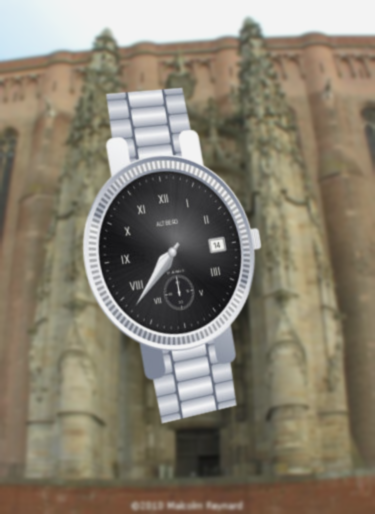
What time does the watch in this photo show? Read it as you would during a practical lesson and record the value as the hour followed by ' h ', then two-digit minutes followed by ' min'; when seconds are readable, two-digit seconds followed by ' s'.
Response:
7 h 38 min
